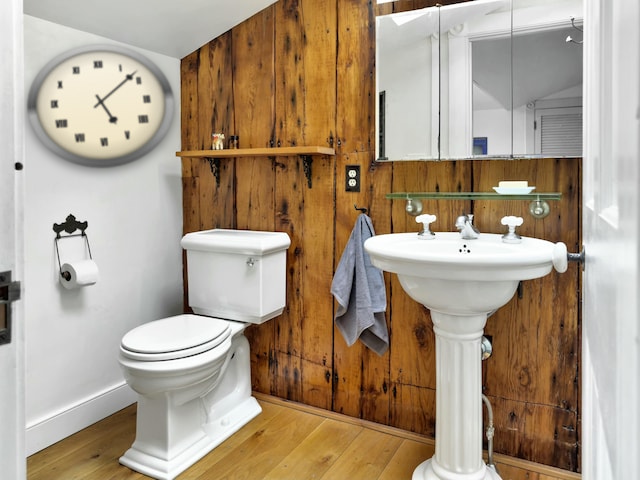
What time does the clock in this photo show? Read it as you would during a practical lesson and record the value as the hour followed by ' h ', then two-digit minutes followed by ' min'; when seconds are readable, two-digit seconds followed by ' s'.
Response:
5 h 08 min
